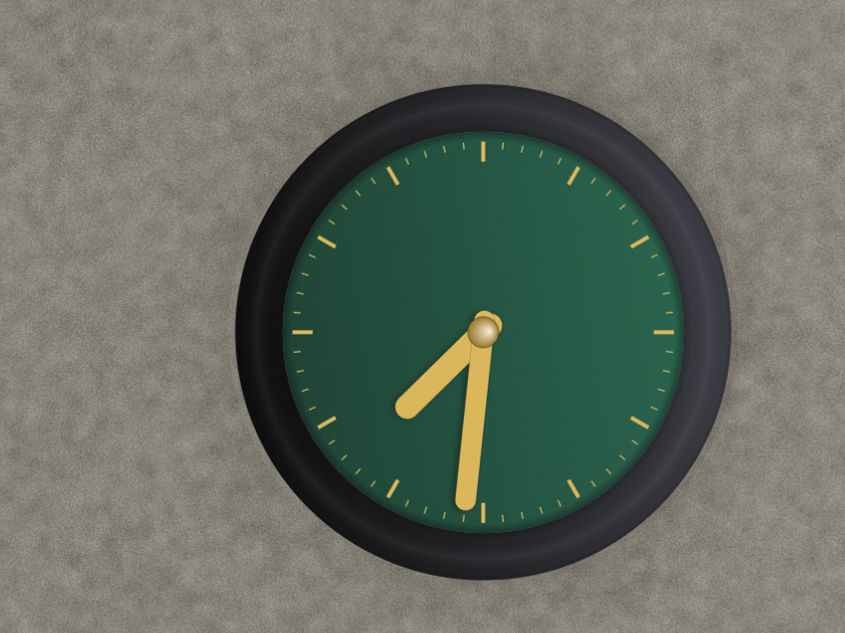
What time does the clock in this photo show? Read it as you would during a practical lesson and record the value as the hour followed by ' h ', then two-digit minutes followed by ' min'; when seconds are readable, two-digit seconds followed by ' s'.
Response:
7 h 31 min
